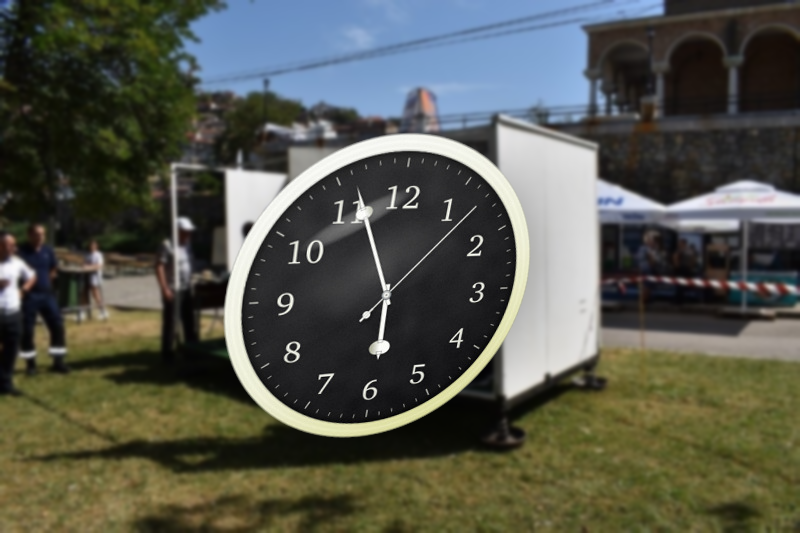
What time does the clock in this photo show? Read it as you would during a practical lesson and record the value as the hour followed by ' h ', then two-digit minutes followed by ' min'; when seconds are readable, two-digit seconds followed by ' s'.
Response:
5 h 56 min 07 s
